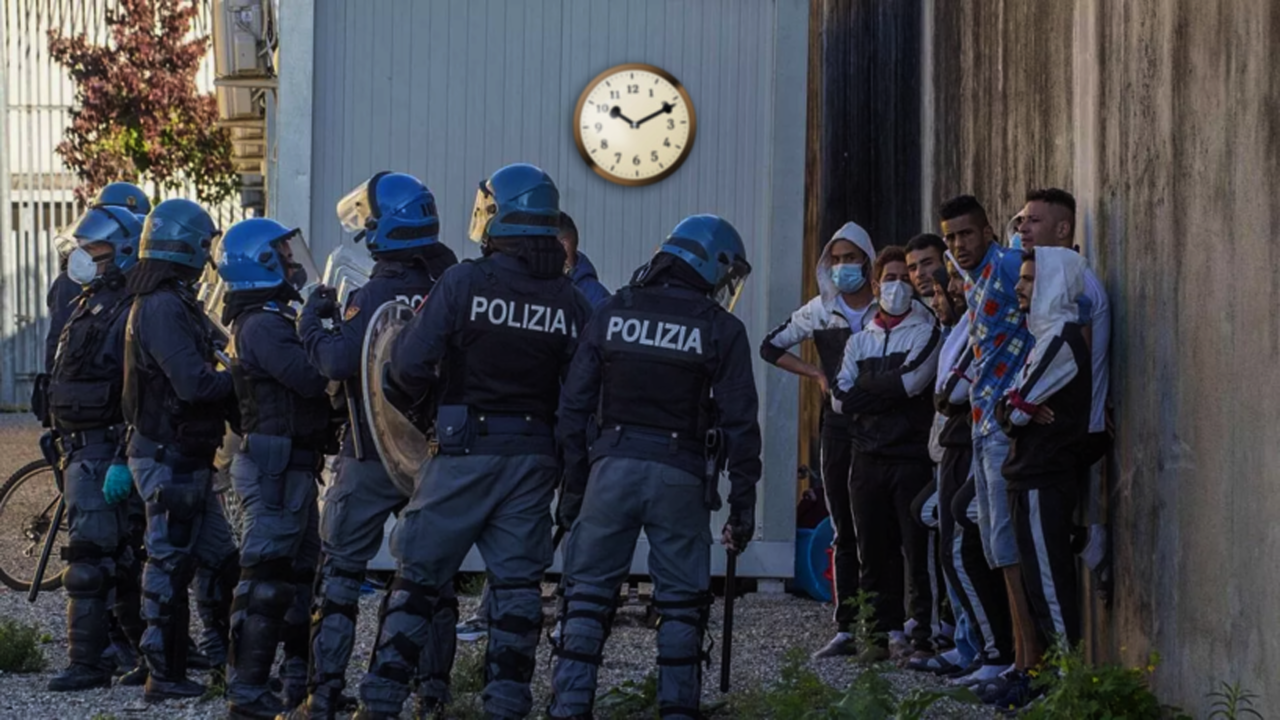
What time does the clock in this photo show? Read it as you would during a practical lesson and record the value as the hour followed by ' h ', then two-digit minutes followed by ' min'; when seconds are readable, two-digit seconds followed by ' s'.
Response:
10 h 11 min
